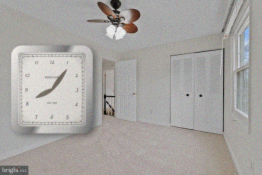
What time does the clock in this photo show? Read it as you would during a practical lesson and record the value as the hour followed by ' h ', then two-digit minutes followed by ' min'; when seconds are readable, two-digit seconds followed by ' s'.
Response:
8 h 06 min
